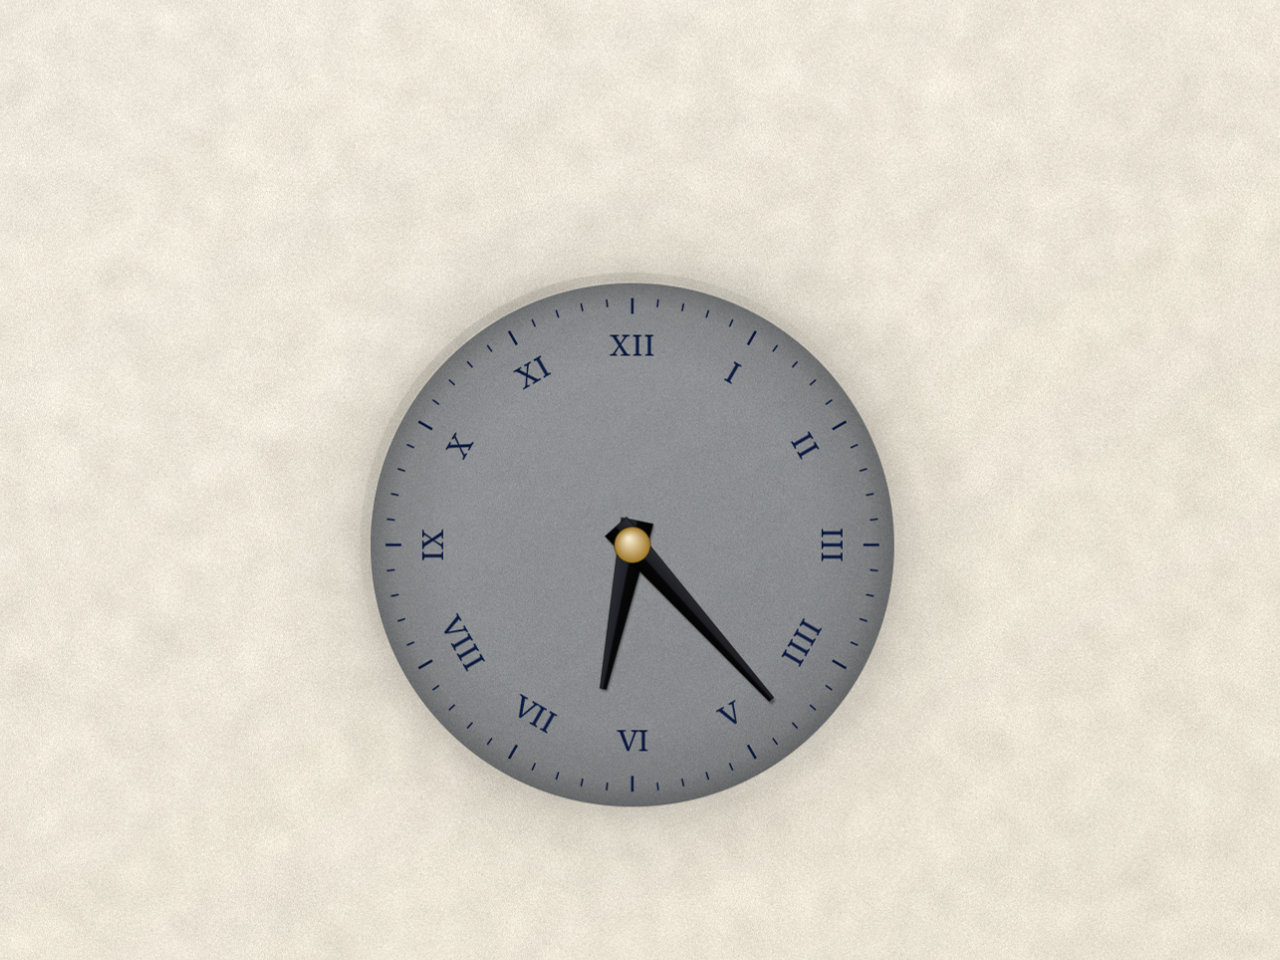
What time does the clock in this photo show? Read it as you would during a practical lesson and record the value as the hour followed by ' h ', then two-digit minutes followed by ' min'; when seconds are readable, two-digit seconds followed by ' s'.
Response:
6 h 23 min
